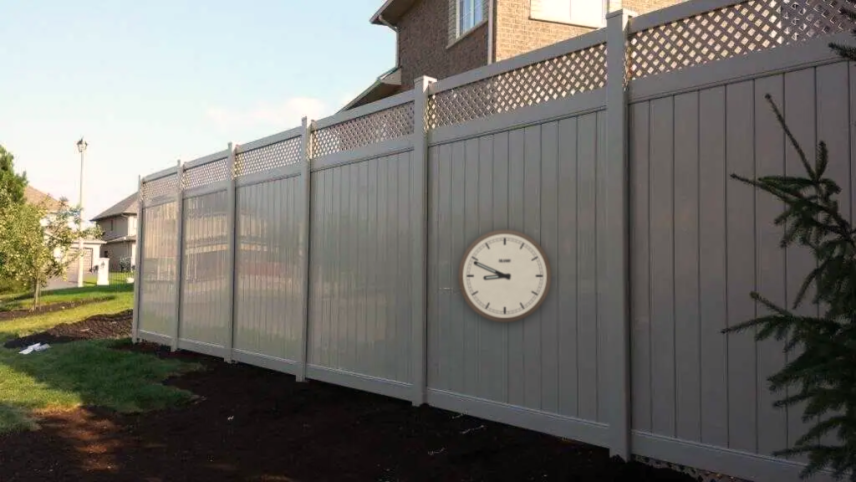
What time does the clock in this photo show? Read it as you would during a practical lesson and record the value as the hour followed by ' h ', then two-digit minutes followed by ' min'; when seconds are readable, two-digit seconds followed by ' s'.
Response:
8 h 49 min
